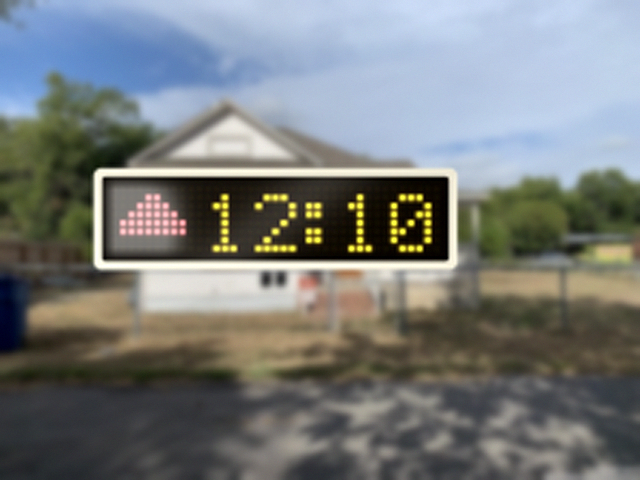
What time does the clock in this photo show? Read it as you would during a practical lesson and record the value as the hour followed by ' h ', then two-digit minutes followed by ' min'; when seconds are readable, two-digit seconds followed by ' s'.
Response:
12 h 10 min
